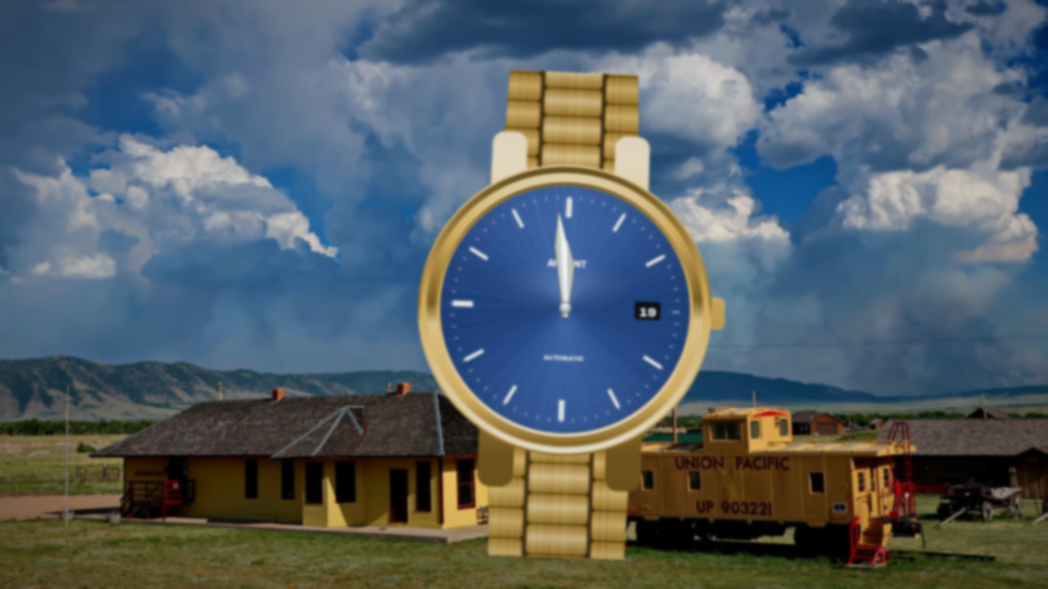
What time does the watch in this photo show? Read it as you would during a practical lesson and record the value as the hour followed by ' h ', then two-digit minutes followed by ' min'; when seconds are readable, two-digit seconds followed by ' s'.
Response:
11 h 59 min
